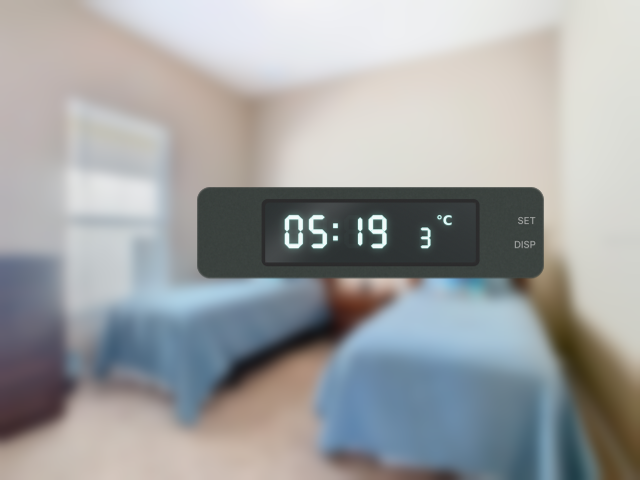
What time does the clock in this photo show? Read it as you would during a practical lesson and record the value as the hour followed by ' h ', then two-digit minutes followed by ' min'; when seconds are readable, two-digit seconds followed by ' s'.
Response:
5 h 19 min
